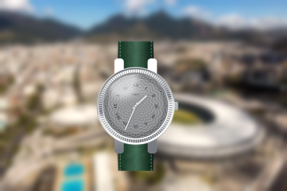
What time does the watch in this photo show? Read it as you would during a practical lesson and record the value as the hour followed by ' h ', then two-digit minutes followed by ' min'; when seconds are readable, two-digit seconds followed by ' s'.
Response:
1 h 34 min
